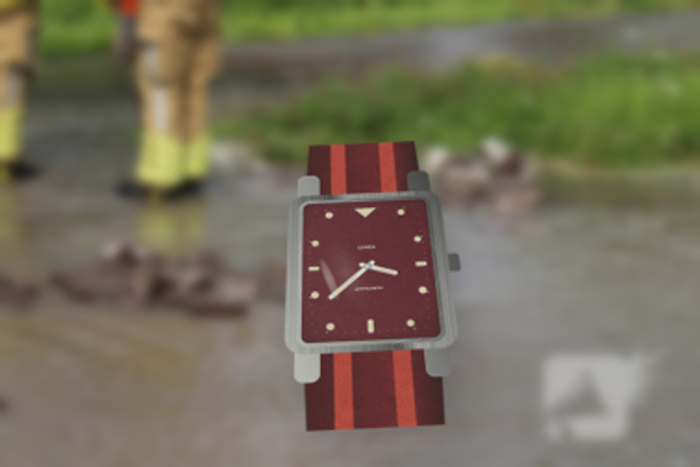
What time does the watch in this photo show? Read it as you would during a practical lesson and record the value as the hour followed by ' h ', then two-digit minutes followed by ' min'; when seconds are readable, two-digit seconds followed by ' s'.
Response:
3 h 38 min
